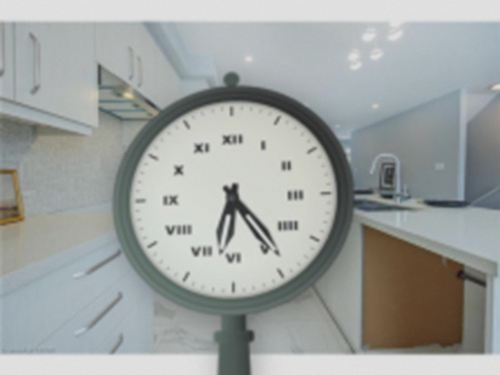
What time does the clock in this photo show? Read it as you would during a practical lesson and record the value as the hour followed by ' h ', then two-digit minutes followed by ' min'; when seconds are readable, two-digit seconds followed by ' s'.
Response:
6 h 24 min
